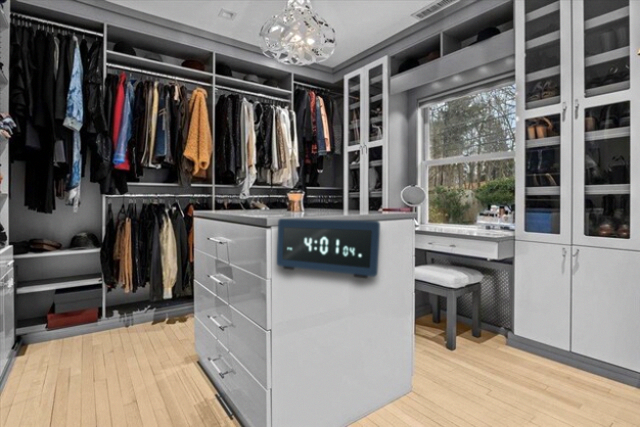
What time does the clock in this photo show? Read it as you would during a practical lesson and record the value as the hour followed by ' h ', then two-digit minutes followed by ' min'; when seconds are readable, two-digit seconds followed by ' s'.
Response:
4 h 01 min 04 s
